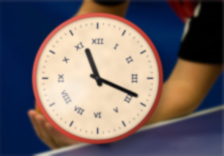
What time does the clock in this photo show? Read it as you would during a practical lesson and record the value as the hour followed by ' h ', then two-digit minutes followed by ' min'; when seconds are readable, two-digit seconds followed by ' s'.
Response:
11 h 19 min
